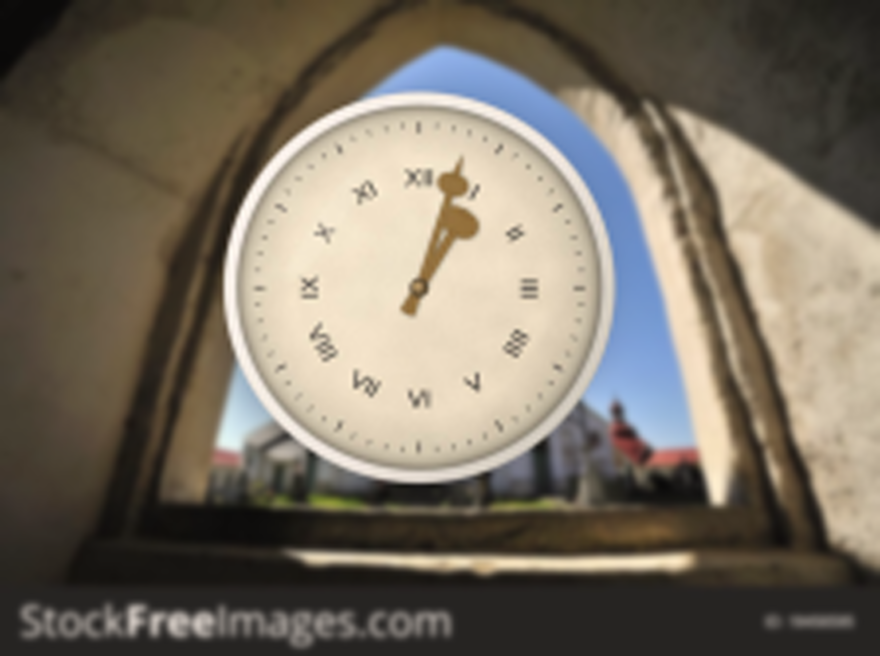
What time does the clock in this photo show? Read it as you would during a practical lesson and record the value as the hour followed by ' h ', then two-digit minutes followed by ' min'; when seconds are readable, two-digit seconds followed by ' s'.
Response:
1 h 03 min
